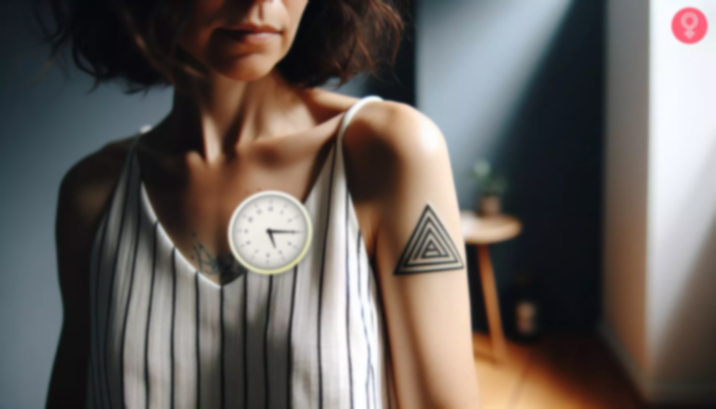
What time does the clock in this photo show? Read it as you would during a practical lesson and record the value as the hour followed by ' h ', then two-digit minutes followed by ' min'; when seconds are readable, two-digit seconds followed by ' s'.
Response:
5 h 15 min
